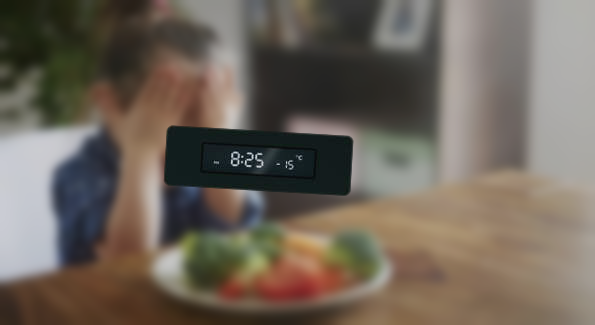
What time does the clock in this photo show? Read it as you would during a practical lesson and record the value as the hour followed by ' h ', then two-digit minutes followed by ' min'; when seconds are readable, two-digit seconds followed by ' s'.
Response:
8 h 25 min
